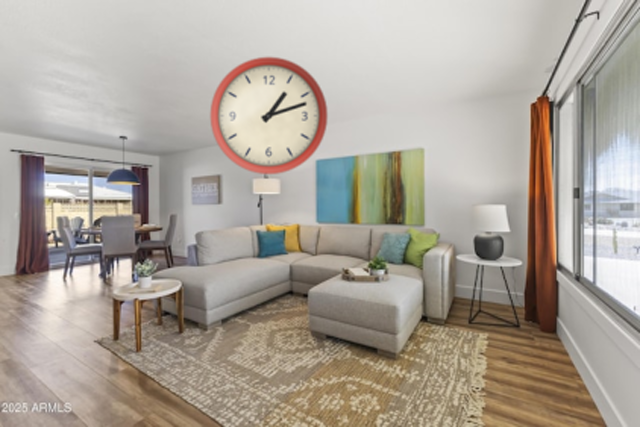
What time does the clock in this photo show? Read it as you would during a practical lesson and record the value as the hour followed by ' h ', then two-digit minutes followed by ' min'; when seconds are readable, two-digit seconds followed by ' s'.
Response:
1 h 12 min
